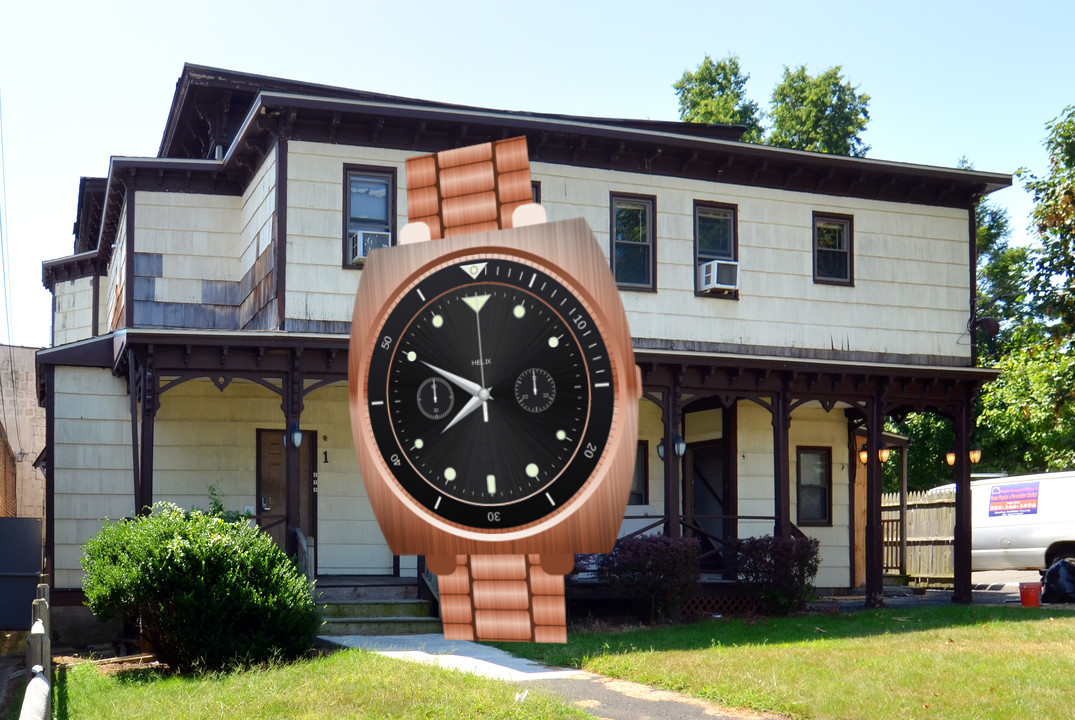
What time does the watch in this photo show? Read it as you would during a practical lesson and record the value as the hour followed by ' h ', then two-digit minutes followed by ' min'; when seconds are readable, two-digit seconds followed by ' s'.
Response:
7 h 50 min
